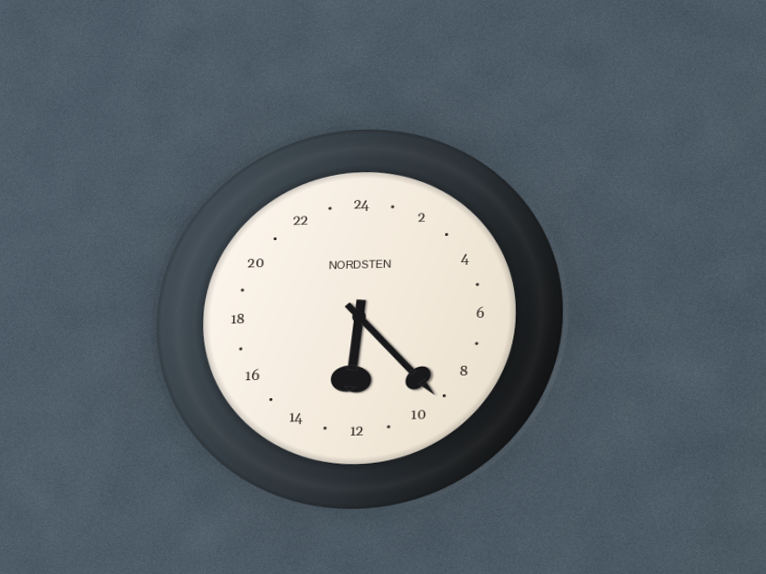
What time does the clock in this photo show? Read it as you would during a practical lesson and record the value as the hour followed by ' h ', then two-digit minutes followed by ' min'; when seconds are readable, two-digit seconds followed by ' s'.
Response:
12 h 23 min
